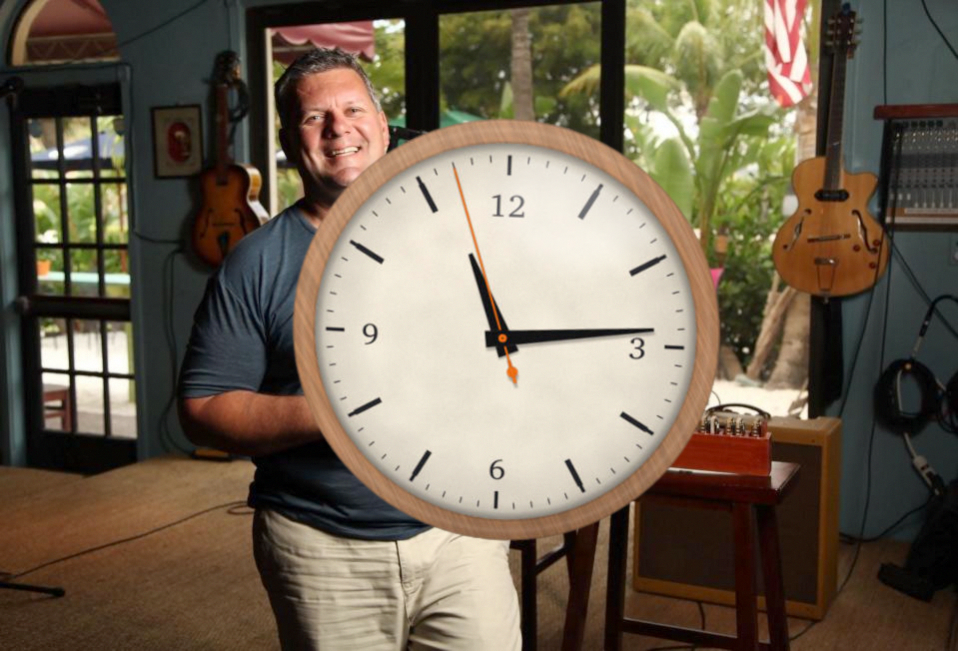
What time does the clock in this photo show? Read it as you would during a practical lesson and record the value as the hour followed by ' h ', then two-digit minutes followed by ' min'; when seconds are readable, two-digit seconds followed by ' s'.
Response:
11 h 13 min 57 s
